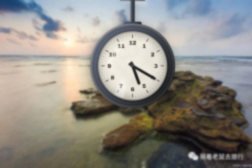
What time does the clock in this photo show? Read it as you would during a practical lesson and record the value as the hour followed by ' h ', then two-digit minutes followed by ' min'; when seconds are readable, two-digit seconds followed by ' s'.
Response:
5 h 20 min
